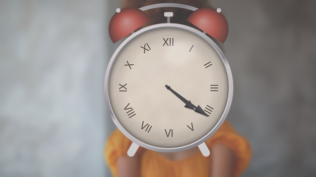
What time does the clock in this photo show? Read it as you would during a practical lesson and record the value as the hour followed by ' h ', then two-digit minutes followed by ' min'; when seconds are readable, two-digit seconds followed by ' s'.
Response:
4 h 21 min
